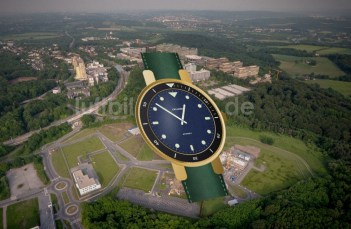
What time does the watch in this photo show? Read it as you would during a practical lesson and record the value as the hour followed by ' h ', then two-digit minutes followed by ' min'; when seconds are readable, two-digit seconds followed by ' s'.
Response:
12 h 52 min
